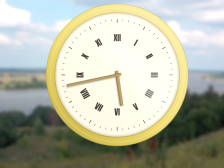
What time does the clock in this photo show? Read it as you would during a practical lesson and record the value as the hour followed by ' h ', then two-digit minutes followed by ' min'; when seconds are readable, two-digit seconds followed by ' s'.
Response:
5 h 43 min
